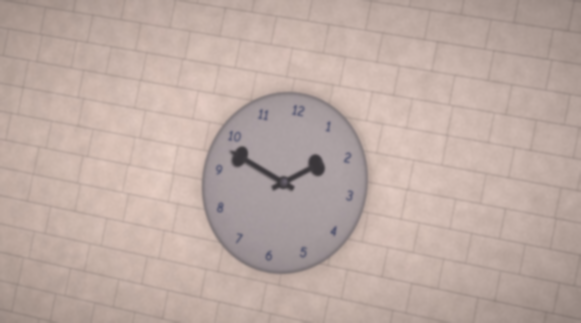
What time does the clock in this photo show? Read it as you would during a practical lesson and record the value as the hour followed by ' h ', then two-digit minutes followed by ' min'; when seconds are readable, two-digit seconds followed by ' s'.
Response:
1 h 48 min
